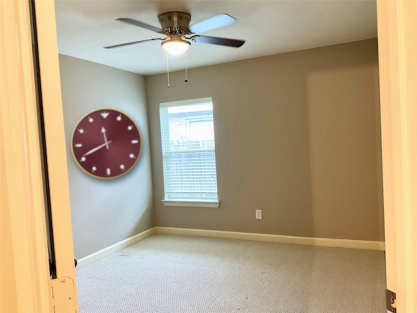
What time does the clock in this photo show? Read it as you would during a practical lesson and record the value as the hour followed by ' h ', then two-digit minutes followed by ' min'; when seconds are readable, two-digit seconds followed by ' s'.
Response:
11 h 41 min
